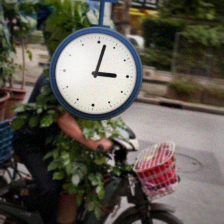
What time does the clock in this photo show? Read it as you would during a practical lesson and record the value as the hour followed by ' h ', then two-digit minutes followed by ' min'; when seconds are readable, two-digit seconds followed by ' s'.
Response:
3 h 02 min
